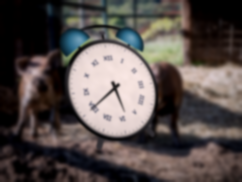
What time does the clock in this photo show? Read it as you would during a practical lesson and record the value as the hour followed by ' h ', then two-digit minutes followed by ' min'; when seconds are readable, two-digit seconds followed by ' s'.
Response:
5 h 40 min
